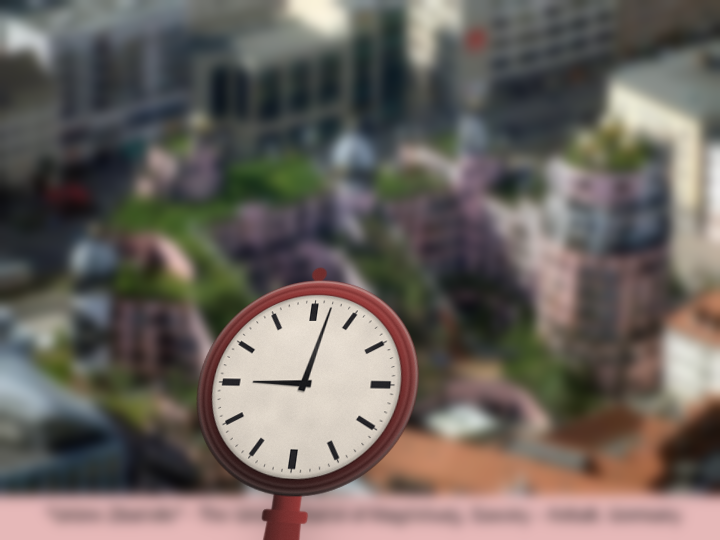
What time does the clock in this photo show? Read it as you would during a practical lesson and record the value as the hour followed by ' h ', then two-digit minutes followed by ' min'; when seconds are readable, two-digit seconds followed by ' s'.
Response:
9 h 02 min
